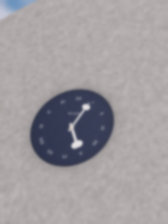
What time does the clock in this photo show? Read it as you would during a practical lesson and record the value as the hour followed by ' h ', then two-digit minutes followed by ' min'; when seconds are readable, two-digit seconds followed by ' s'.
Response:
5 h 04 min
